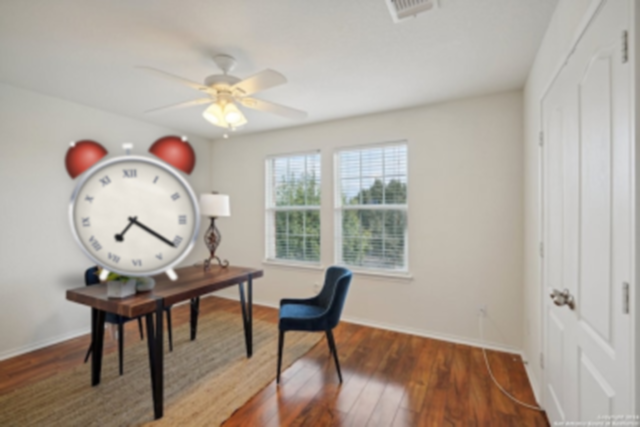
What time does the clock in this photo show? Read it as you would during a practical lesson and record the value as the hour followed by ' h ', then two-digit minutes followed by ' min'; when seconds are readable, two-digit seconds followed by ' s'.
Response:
7 h 21 min
